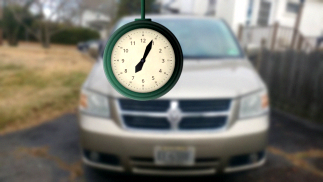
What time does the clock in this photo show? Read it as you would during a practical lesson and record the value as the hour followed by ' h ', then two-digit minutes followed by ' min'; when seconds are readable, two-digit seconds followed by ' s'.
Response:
7 h 04 min
